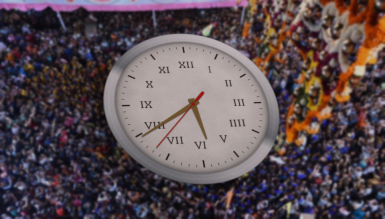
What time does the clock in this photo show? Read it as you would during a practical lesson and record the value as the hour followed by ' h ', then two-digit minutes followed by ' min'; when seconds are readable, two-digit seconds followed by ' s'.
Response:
5 h 39 min 37 s
